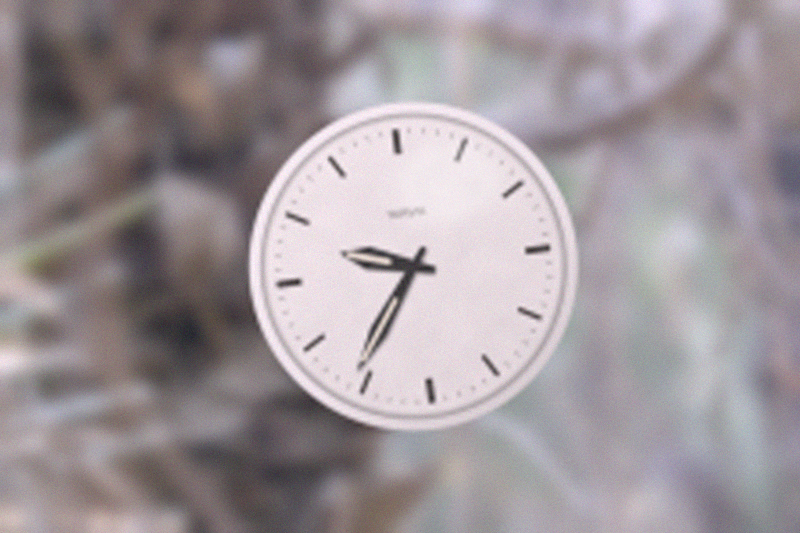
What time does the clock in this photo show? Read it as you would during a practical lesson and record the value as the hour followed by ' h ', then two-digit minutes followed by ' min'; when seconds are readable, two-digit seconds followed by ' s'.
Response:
9 h 36 min
